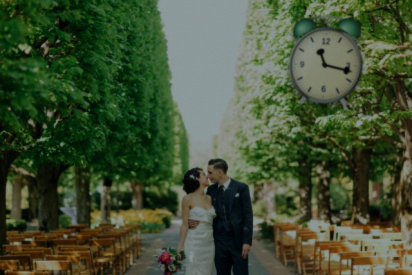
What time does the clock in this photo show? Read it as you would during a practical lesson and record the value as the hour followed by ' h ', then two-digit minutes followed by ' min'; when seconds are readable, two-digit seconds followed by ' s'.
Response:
11 h 17 min
